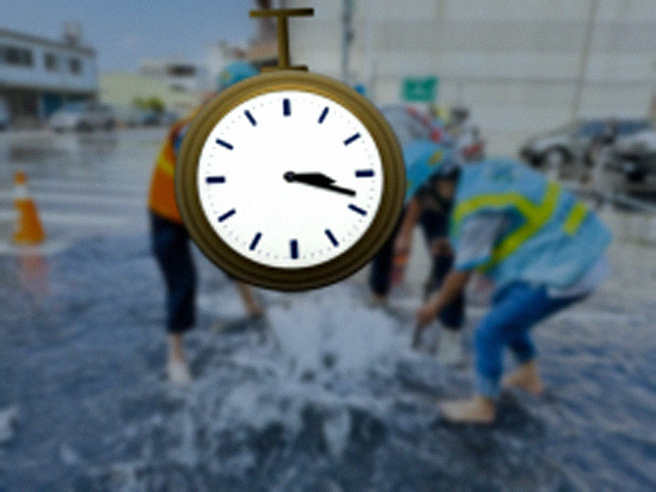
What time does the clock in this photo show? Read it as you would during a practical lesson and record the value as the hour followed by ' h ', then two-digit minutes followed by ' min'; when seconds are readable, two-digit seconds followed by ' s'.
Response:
3 h 18 min
